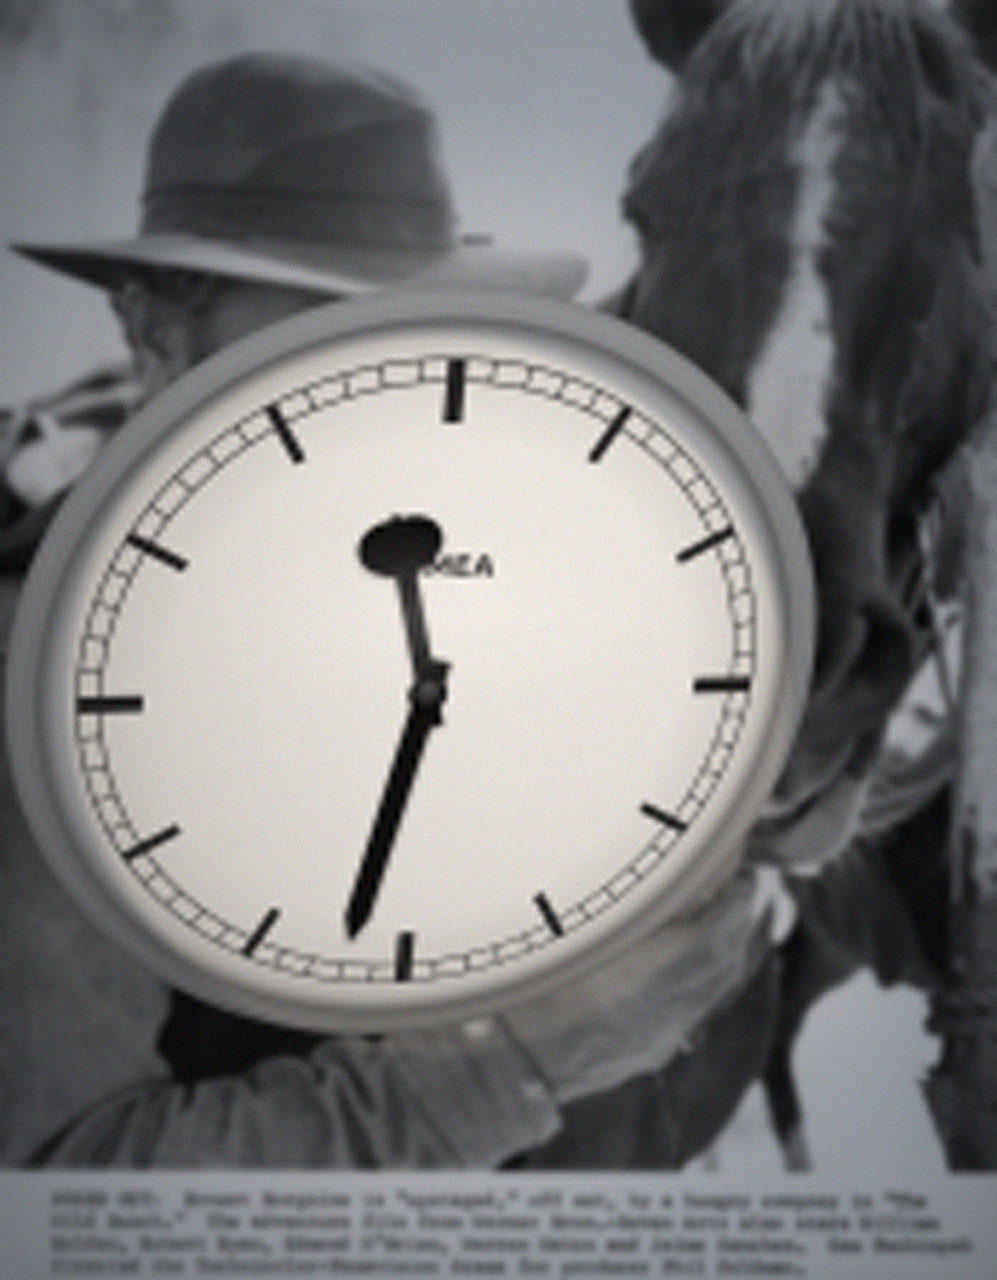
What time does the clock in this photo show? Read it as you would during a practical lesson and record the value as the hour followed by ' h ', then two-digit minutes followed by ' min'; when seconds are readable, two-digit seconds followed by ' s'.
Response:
11 h 32 min
